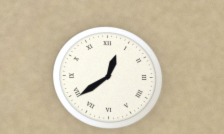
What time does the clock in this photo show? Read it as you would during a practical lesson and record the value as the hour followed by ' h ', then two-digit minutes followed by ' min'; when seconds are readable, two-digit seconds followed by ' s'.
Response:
12 h 39 min
